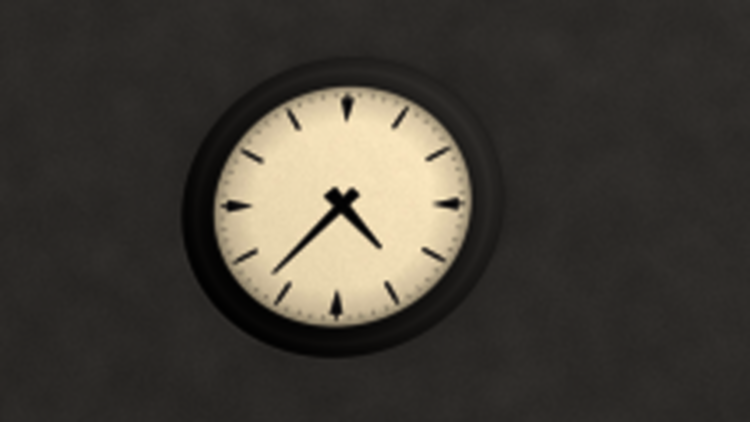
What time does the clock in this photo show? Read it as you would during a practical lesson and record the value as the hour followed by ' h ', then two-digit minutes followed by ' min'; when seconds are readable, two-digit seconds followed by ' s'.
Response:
4 h 37 min
